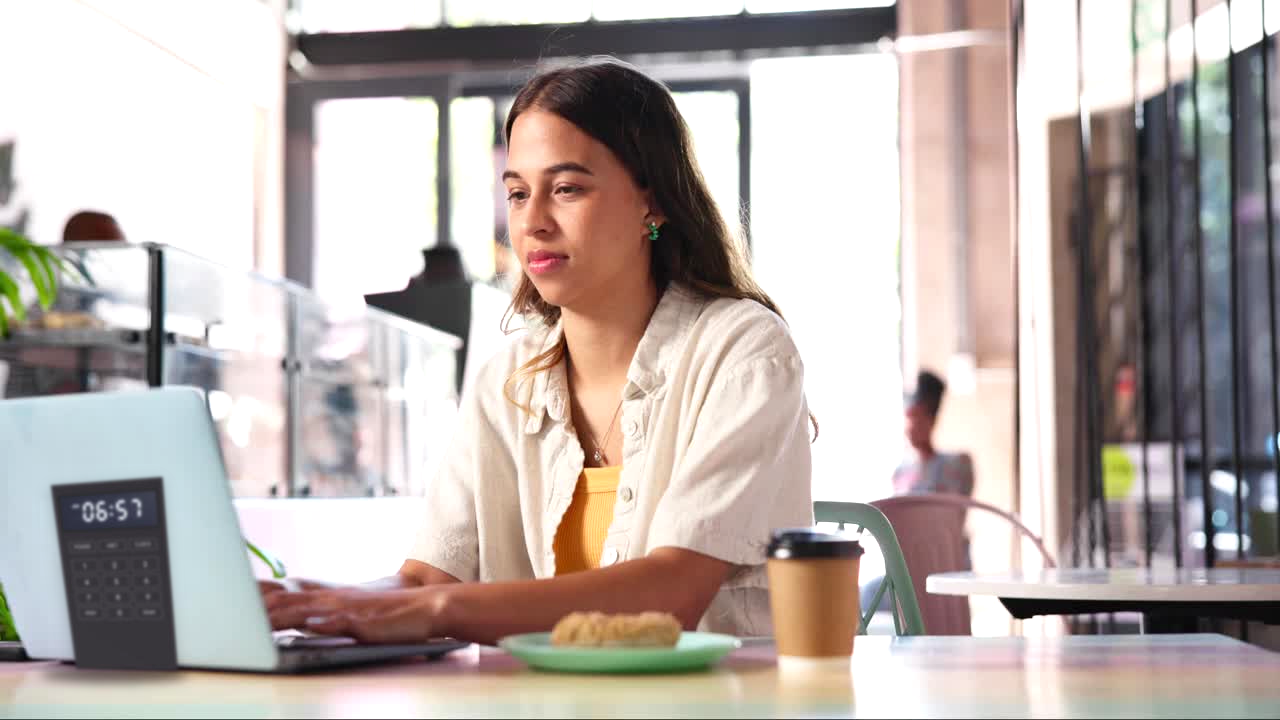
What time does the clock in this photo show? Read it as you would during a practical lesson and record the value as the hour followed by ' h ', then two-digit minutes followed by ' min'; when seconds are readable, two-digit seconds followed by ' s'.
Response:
6 h 57 min
